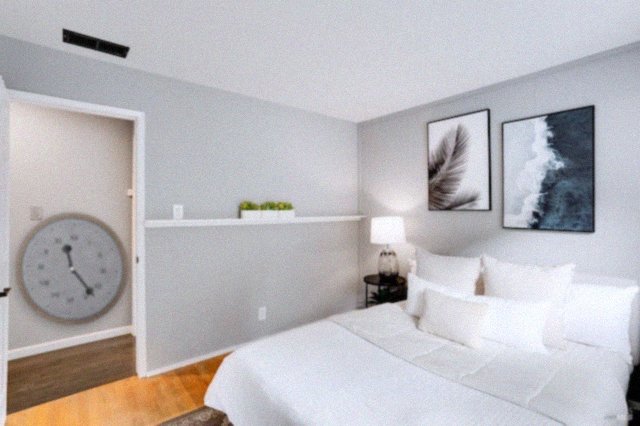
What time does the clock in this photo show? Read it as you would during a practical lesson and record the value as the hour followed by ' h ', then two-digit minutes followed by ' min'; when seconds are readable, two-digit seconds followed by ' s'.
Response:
11 h 23 min
